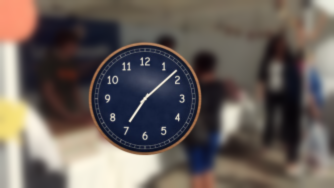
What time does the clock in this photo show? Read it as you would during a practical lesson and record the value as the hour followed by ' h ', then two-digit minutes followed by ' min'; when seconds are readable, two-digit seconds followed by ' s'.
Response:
7 h 08 min
